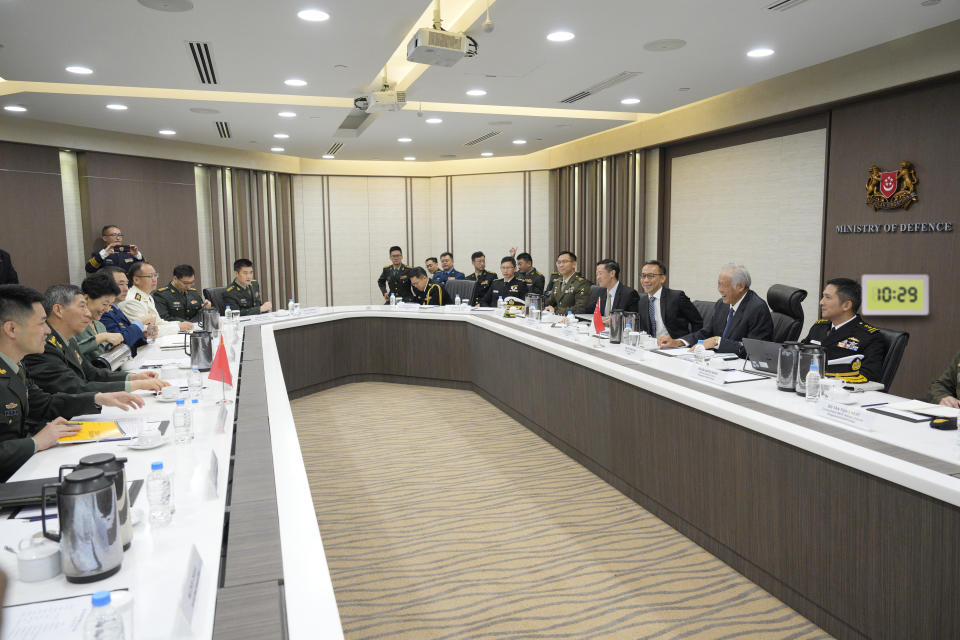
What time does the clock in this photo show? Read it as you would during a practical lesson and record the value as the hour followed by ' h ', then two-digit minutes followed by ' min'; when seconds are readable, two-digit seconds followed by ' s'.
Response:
10 h 29 min
